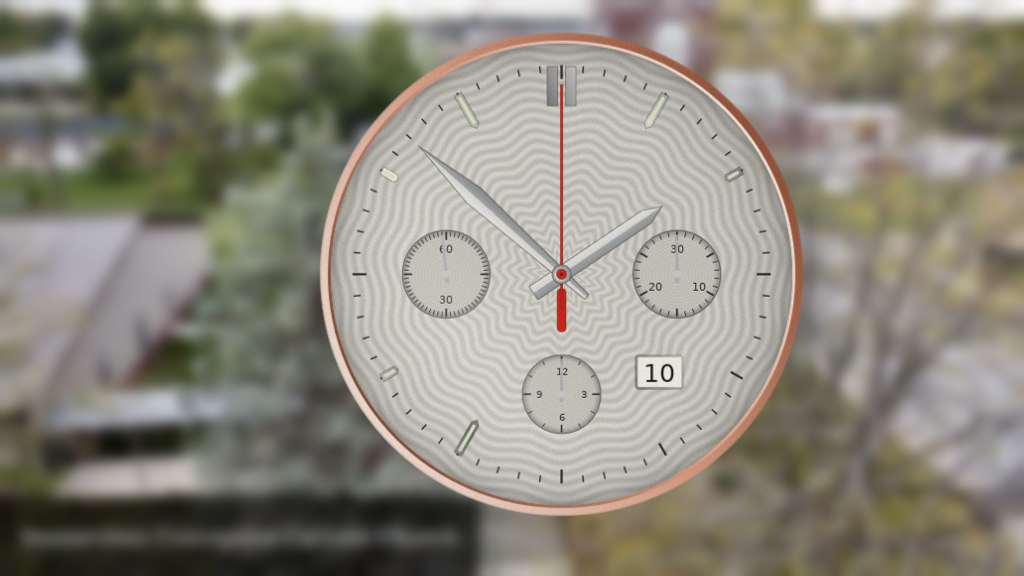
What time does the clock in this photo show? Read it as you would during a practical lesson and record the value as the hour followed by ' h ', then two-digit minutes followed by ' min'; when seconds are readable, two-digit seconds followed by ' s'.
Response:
1 h 51 min 59 s
